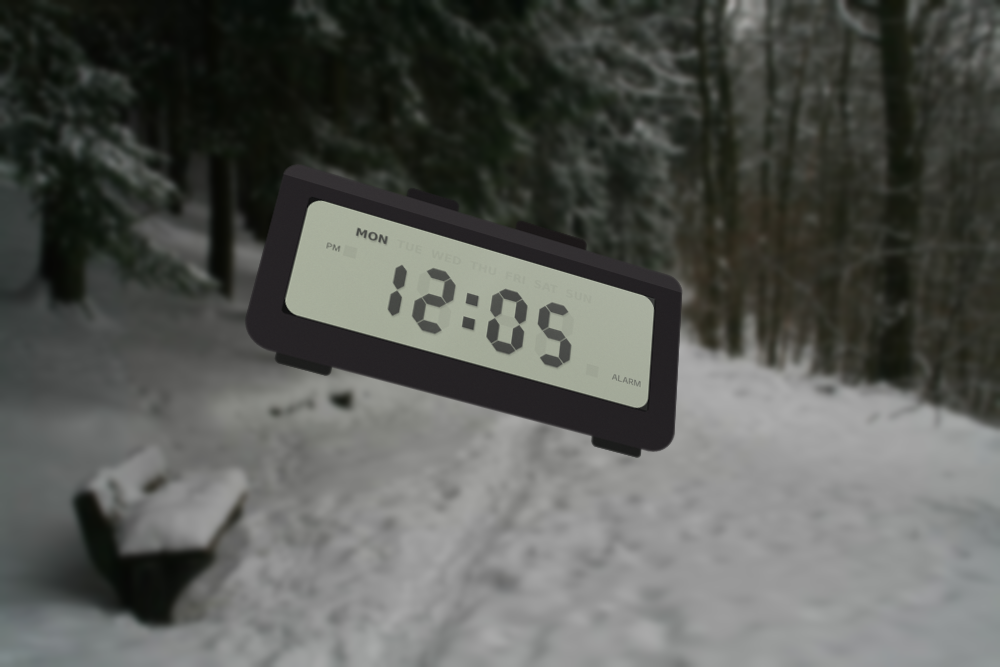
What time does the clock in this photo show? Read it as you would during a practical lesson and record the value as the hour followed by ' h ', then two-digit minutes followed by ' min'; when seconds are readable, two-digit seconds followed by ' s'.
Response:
12 h 05 min
